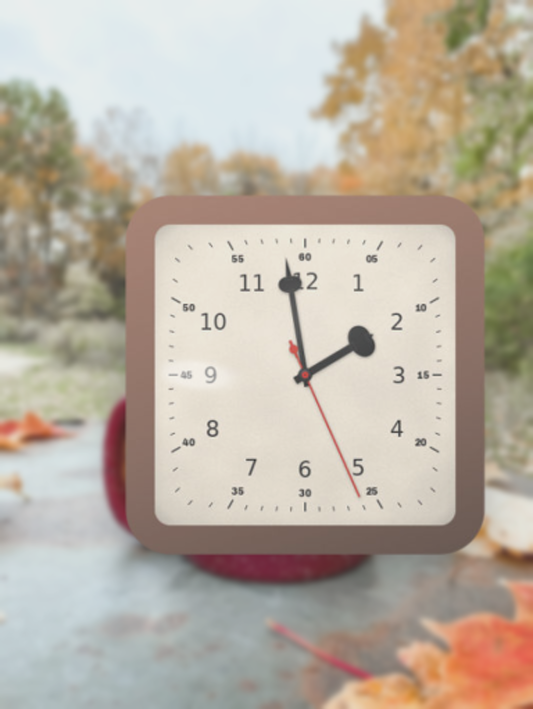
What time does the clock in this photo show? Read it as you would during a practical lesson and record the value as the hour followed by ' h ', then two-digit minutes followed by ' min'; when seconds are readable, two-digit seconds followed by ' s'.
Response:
1 h 58 min 26 s
